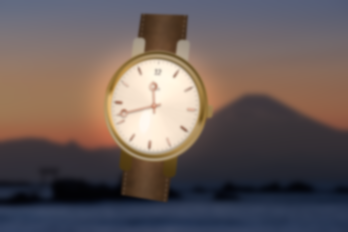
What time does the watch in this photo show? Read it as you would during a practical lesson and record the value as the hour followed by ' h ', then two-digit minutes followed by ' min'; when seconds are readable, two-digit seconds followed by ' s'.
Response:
11 h 42 min
